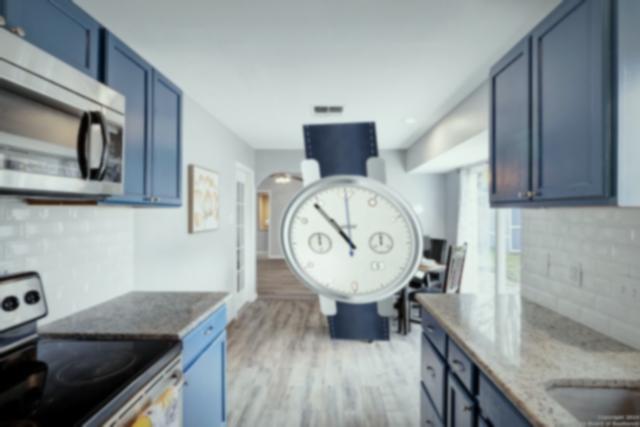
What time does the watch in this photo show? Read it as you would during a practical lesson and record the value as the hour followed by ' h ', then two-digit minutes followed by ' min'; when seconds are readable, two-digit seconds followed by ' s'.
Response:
10 h 54 min
